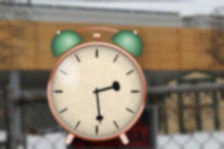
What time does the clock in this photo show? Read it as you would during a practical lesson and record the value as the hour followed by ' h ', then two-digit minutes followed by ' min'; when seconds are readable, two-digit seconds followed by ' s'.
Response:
2 h 29 min
